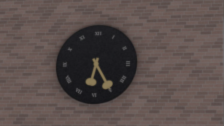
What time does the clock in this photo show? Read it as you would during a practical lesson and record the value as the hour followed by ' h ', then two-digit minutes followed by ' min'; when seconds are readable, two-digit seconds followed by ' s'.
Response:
6 h 25 min
